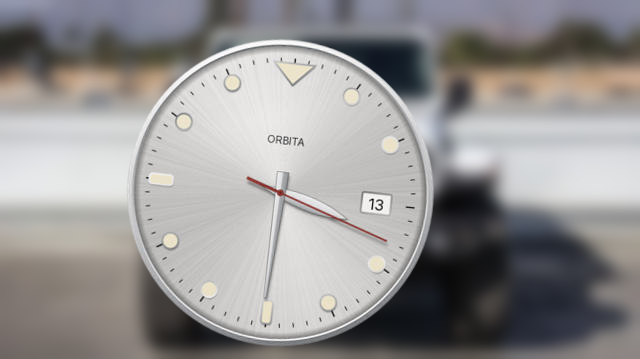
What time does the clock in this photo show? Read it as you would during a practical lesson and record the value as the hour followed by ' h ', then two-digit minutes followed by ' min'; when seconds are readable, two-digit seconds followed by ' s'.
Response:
3 h 30 min 18 s
